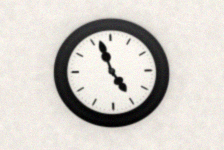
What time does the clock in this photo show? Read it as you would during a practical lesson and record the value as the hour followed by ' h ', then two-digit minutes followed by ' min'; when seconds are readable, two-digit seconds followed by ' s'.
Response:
4 h 57 min
